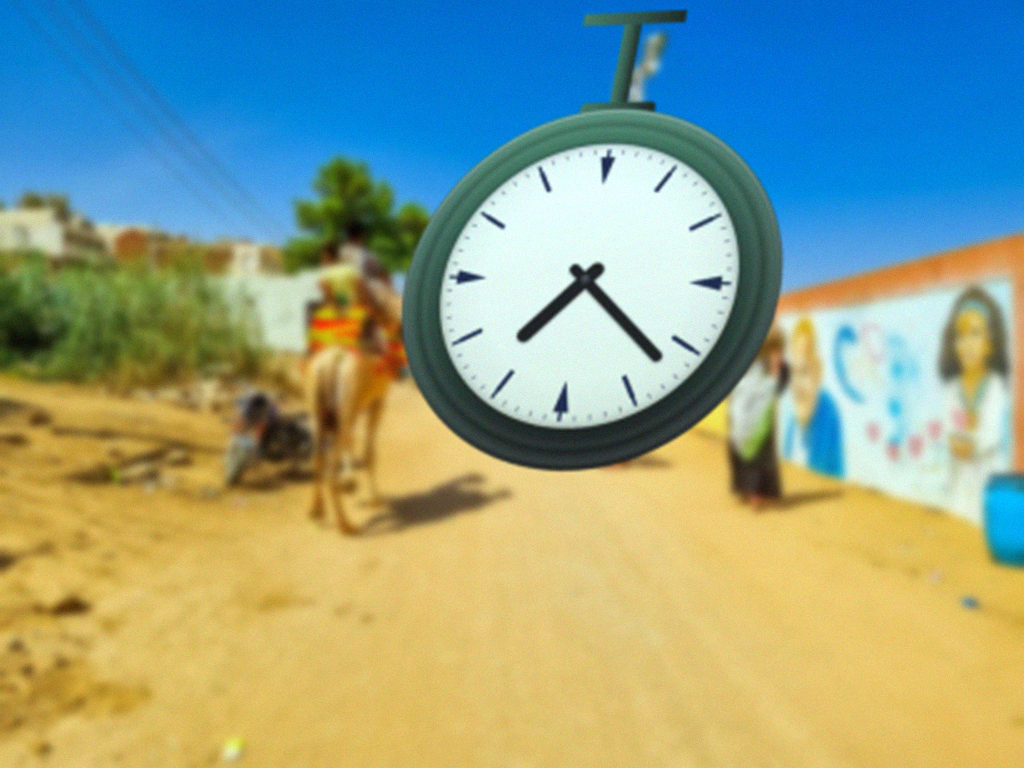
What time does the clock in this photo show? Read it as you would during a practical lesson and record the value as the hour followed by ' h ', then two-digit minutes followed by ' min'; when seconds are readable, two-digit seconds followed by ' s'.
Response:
7 h 22 min
